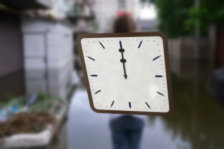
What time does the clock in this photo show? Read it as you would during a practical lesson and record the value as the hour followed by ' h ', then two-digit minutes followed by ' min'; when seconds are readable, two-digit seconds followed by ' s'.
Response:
12 h 00 min
